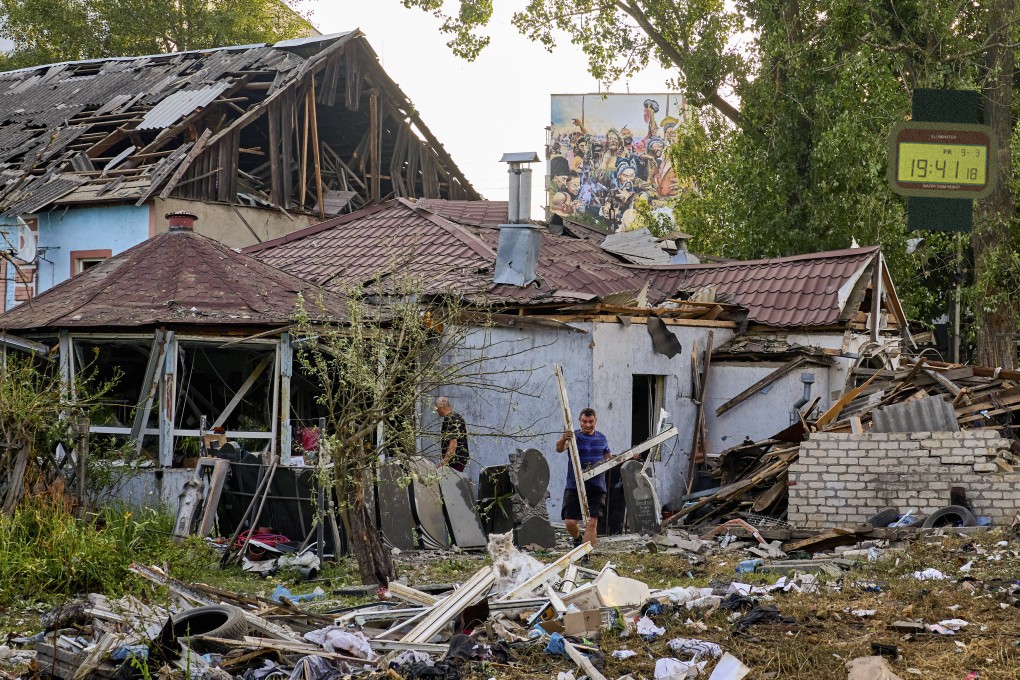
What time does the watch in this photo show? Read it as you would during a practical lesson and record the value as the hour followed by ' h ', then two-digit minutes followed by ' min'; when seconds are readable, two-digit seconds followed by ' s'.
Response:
19 h 41 min 18 s
